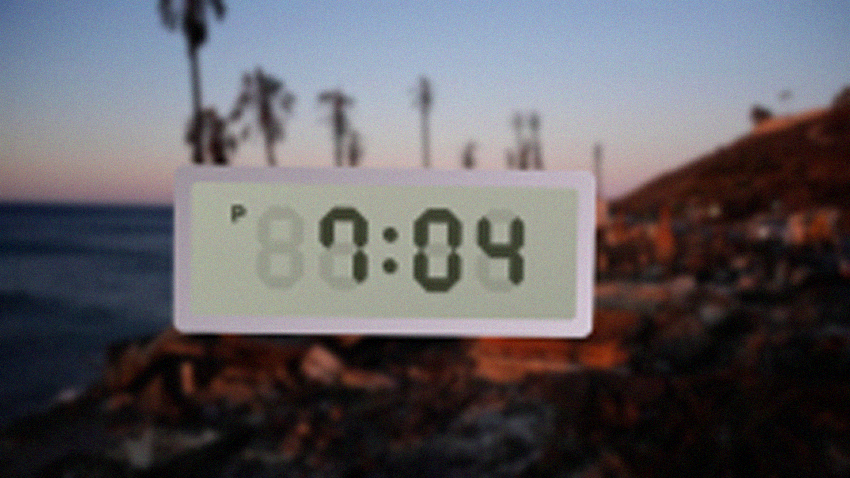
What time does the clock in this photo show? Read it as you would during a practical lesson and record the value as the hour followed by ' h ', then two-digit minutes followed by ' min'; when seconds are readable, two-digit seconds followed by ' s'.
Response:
7 h 04 min
